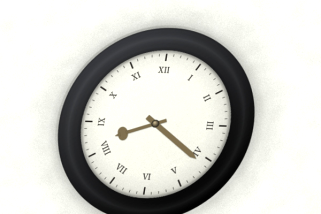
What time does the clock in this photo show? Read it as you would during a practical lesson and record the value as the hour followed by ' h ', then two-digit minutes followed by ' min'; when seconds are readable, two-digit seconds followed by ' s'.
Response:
8 h 21 min
